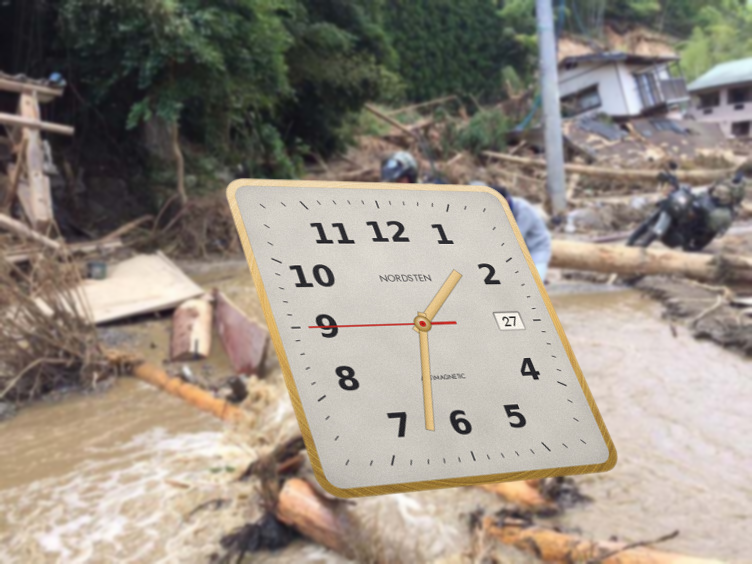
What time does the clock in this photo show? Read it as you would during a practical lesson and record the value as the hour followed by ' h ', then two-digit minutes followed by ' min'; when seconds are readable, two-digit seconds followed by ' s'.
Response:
1 h 32 min 45 s
